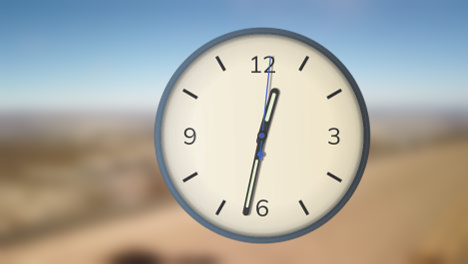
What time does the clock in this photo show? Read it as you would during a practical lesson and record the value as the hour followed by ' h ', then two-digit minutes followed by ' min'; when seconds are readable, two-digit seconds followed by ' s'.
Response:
12 h 32 min 01 s
